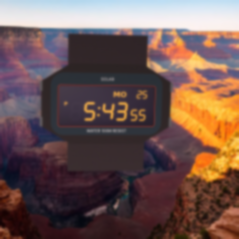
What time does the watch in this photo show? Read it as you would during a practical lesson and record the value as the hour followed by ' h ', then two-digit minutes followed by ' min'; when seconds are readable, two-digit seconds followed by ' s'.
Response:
5 h 43 min 55 s
